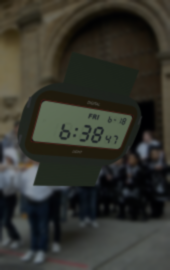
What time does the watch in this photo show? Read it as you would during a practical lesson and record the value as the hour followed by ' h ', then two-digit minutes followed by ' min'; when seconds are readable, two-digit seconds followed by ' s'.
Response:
6 h 38 min 47 s
